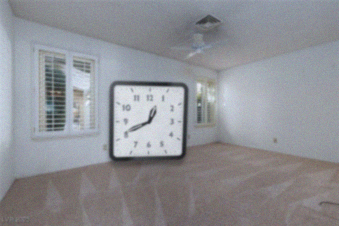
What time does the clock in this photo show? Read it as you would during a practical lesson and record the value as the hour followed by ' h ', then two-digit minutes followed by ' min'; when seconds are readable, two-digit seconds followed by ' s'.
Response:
12 h 41 min
